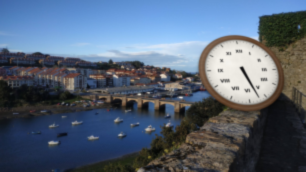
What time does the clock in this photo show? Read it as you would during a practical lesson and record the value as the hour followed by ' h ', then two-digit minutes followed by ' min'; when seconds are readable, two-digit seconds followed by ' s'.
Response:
5 h 27 min
